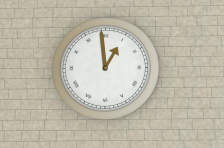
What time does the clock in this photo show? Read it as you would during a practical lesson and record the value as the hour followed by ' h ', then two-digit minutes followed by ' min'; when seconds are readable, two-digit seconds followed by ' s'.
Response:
12 h 59 min
